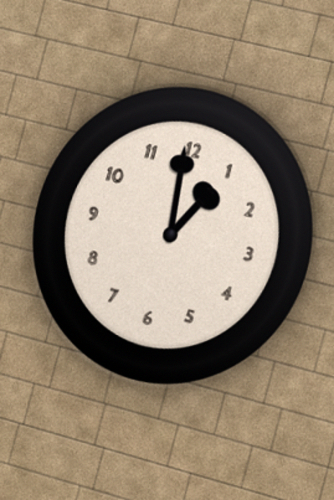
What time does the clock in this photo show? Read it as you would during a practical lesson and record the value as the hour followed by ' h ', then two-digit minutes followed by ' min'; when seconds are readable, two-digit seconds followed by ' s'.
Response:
12 h 59 min
